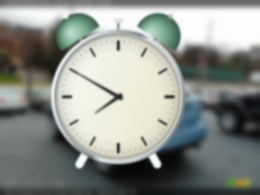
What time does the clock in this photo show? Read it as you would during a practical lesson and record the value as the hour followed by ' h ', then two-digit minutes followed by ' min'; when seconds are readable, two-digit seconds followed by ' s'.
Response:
7 h 50 min
